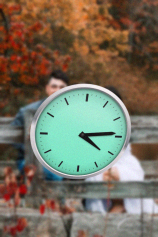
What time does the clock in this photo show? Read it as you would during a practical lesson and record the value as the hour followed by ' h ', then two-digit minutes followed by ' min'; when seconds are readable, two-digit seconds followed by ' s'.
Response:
4 h 14 min
